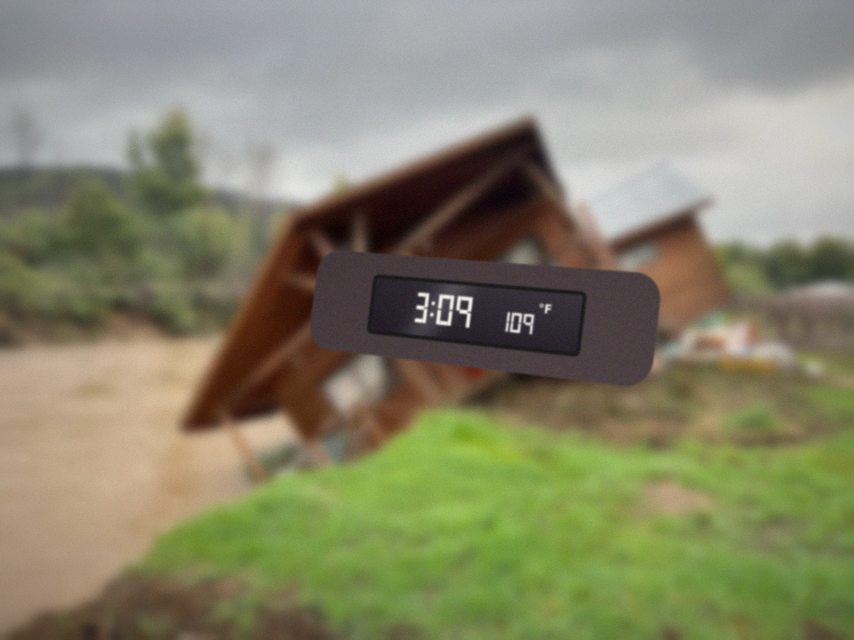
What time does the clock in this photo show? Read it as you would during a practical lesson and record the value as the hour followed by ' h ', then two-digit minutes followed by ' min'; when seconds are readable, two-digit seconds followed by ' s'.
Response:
3 h 09 min
